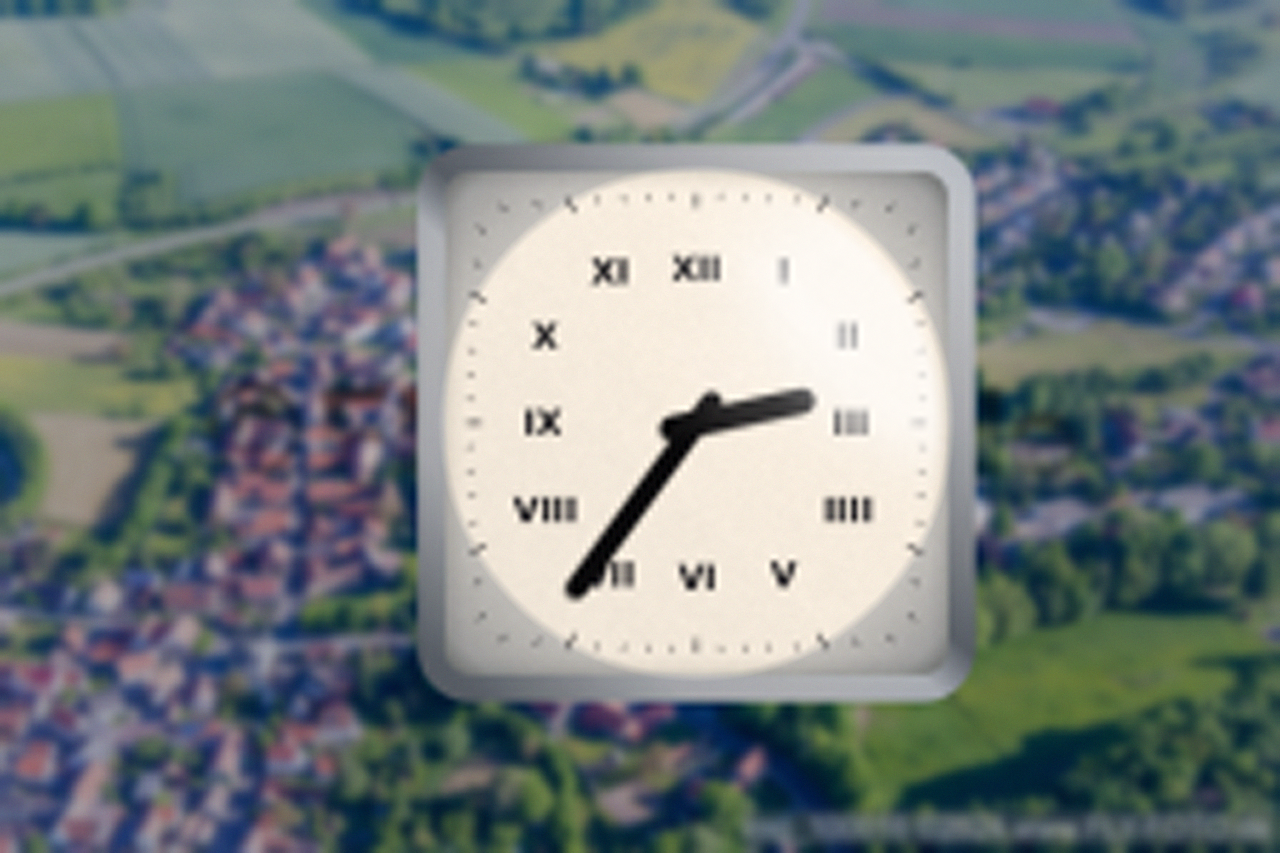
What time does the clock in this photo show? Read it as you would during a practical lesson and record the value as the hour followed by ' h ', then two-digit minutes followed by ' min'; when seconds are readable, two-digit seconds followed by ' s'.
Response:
2 h 36 min
